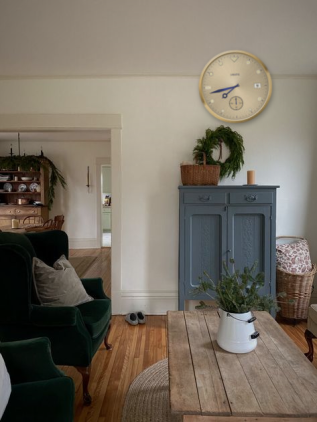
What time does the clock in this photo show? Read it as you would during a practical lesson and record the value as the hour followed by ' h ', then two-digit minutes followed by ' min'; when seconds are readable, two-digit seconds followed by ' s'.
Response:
7 h 43 min
